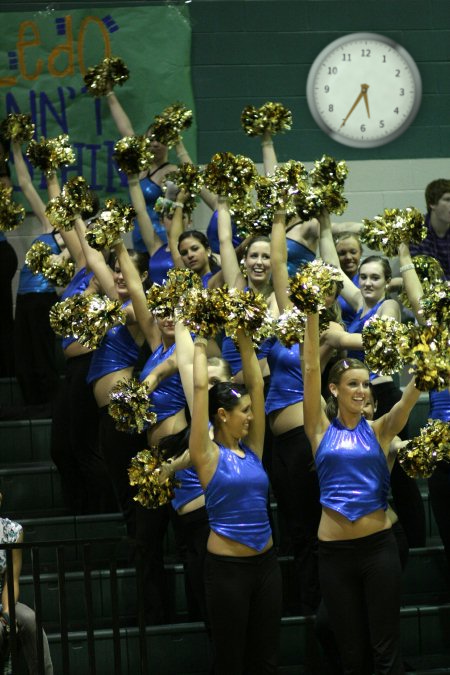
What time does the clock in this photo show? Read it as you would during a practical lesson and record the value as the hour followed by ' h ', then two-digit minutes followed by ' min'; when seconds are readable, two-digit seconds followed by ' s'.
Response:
5 h 35 min
